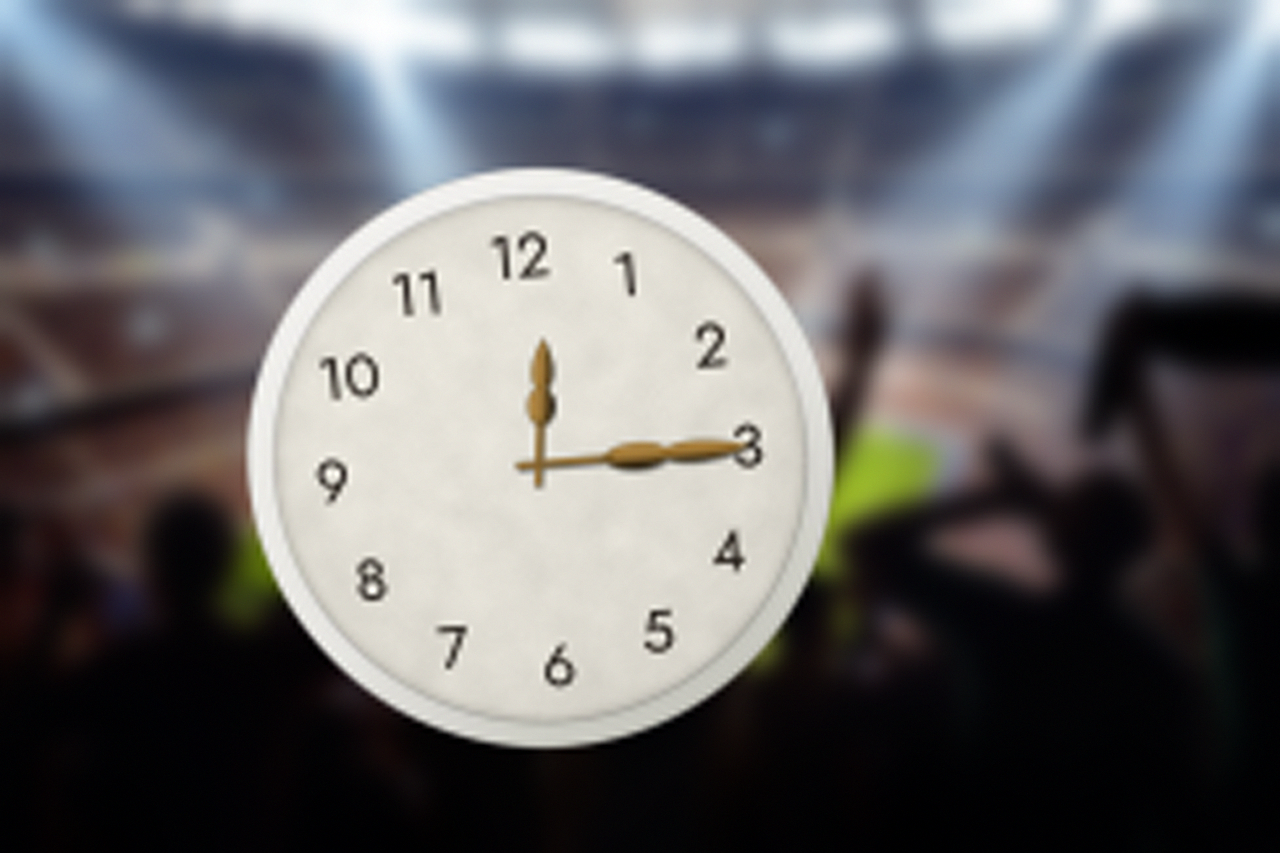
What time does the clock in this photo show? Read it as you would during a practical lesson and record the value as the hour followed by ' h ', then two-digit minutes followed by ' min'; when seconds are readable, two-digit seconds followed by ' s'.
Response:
12 h 15 min
